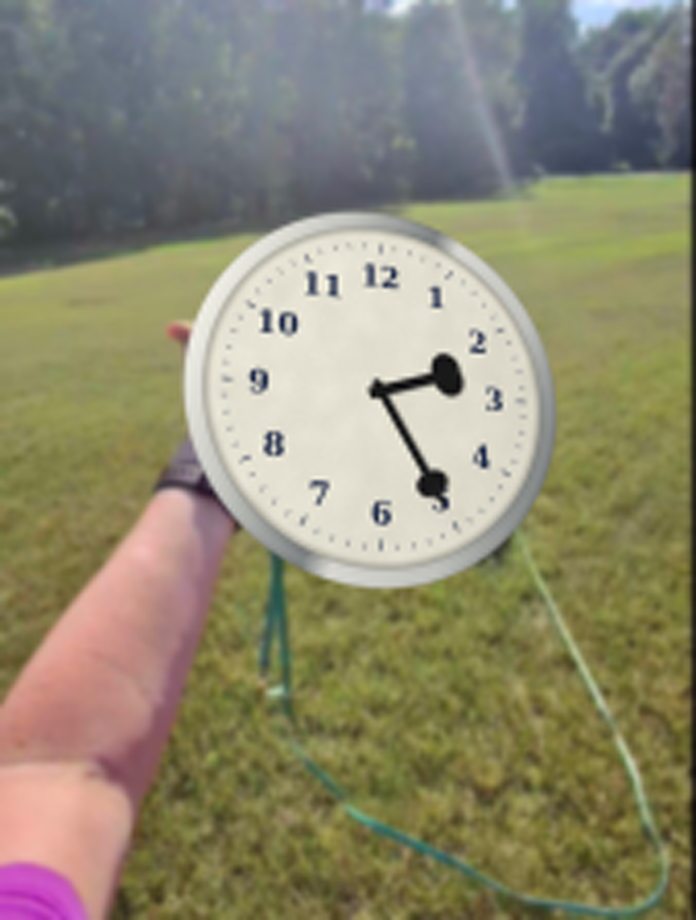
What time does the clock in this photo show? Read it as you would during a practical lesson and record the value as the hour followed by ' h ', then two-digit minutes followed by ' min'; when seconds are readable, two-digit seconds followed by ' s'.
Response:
2 h 25 min
